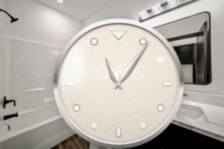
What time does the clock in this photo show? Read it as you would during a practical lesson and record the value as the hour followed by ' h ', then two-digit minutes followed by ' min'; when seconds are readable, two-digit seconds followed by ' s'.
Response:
11 h 06 min
